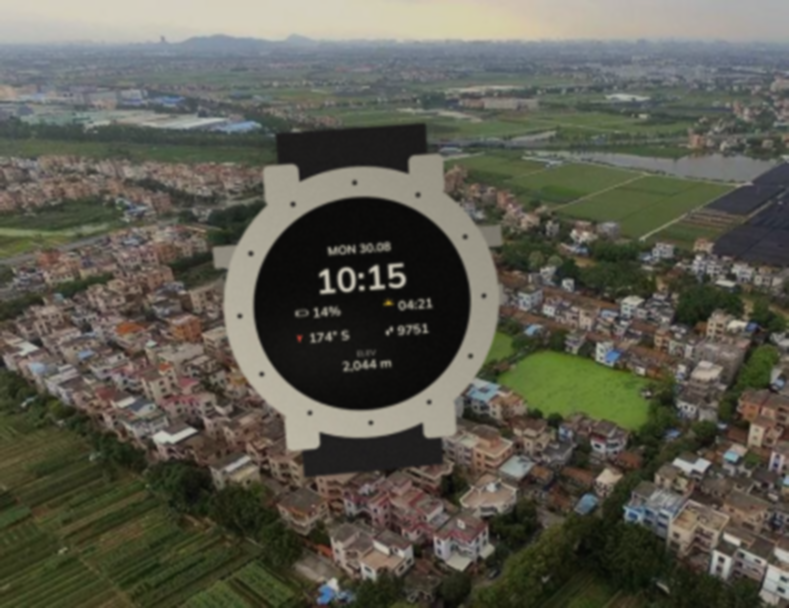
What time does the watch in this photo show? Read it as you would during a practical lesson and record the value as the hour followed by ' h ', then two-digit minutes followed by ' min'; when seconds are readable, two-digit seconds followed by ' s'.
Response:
10 h 15 min
